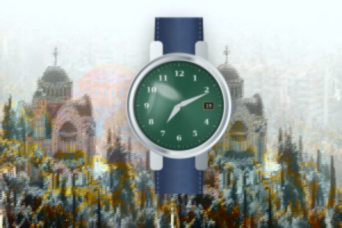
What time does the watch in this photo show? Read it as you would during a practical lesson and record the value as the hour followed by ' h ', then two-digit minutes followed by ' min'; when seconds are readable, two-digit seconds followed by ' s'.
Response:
7 h 11 min
